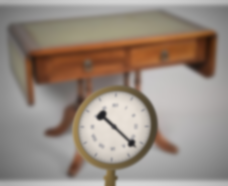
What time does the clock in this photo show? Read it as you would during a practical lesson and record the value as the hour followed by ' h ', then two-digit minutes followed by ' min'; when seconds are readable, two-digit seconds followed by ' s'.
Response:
10 h 22 min
